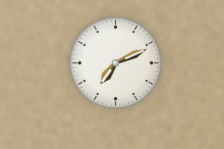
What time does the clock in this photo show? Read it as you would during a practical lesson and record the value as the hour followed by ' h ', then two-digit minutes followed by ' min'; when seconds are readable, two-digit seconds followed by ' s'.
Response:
7 h 11 min
